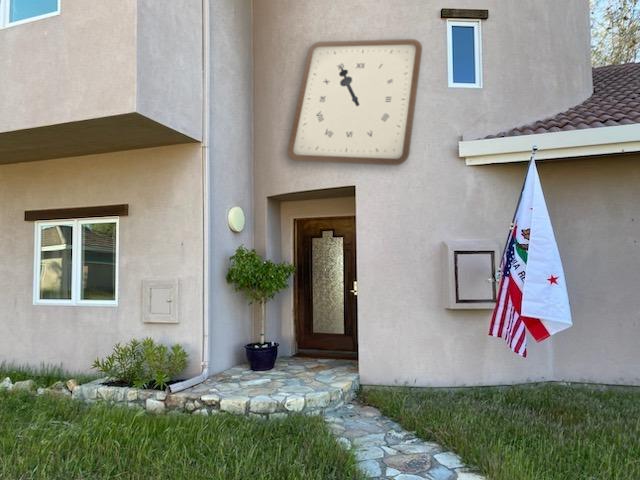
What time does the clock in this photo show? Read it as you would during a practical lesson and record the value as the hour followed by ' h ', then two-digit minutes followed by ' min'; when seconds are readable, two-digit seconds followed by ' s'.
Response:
10 h 55 min
